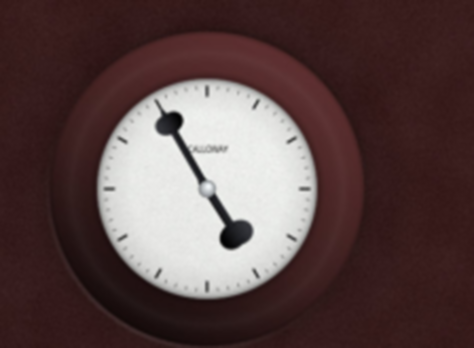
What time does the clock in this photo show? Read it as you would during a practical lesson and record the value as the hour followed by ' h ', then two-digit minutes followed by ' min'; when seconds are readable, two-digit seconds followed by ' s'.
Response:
4 h 55 min
